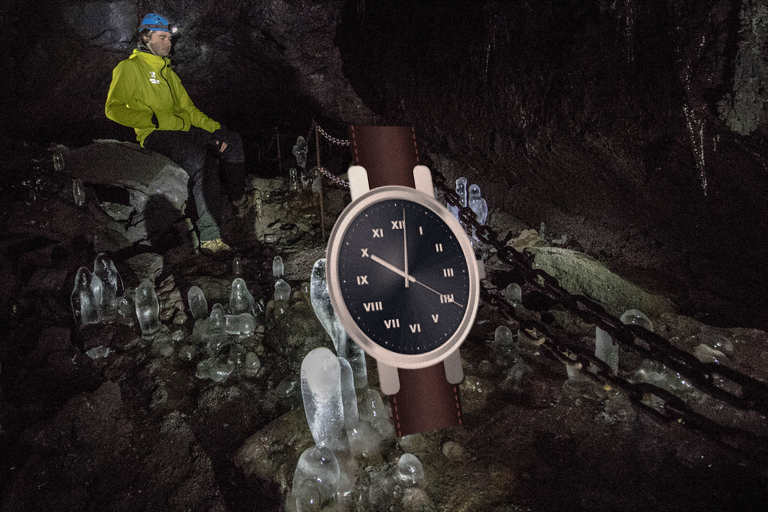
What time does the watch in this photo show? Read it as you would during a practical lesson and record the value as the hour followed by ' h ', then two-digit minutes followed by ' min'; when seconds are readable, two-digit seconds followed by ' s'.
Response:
10 h 01 min 20 s
